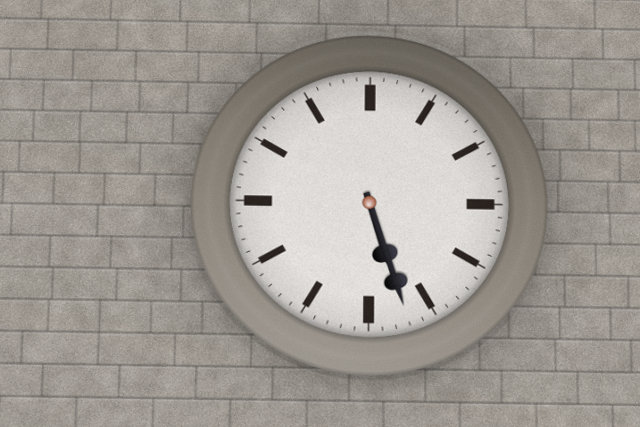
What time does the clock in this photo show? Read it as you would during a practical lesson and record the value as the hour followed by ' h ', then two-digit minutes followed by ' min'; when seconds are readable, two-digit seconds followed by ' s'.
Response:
5 h 27 min
